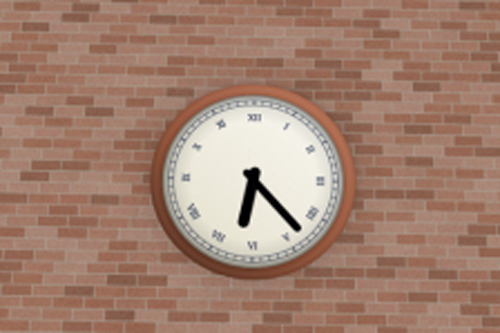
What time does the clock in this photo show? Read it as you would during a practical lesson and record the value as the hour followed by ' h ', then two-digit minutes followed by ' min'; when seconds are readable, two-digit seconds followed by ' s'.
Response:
6 h 23 min
